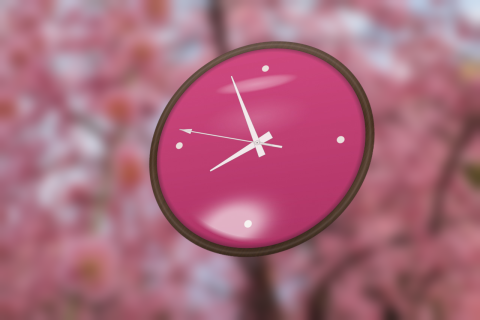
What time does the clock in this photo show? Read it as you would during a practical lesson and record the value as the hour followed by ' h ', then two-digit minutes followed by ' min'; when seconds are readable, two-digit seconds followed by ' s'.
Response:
7 h 55 min 47 s
